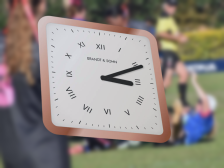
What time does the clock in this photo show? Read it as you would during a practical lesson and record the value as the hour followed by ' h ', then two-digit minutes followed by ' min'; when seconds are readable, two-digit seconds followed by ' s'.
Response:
3 h 11 min
